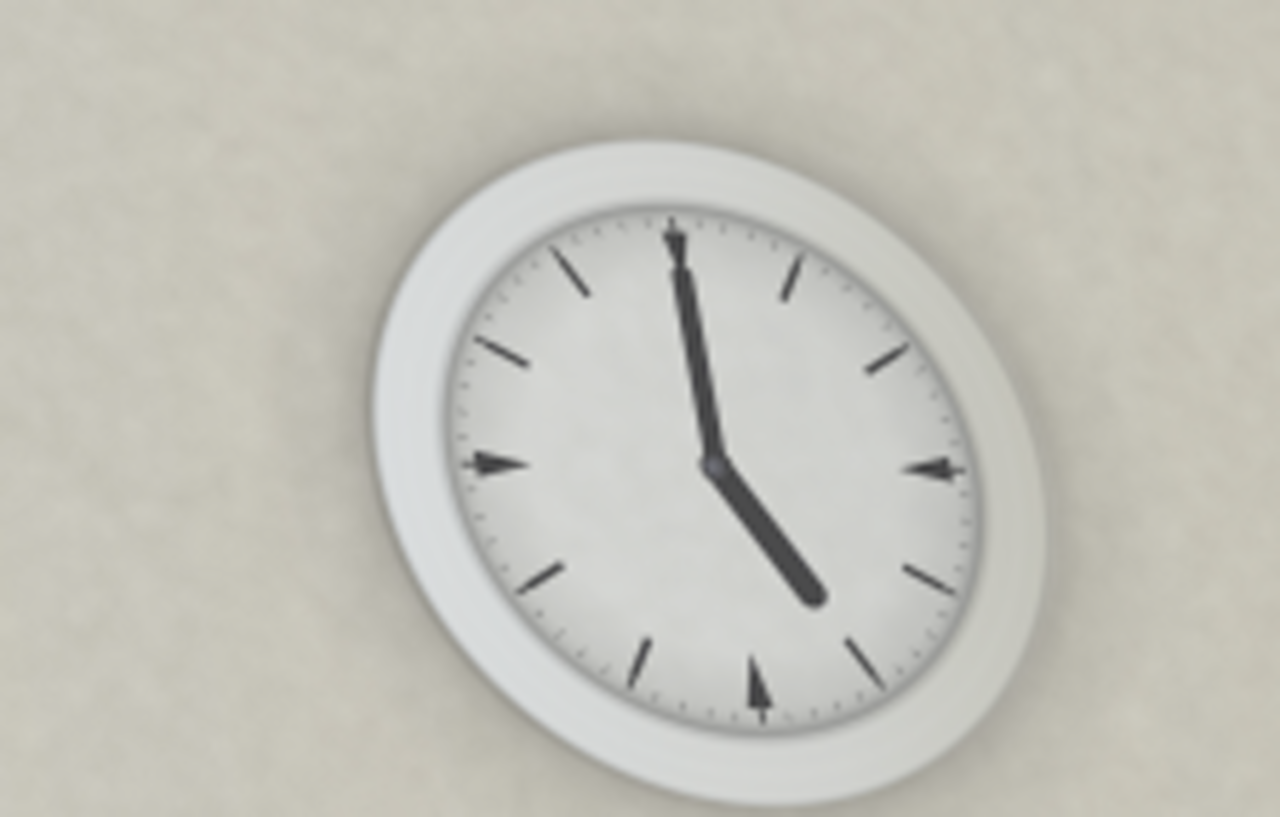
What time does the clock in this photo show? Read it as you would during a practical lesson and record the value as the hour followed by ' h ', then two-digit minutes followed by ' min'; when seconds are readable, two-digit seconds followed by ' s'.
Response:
5 h 00 min
